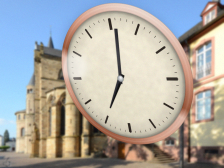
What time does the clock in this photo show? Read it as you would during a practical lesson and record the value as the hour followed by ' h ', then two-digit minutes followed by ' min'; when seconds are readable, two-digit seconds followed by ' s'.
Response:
7 h 01 min
